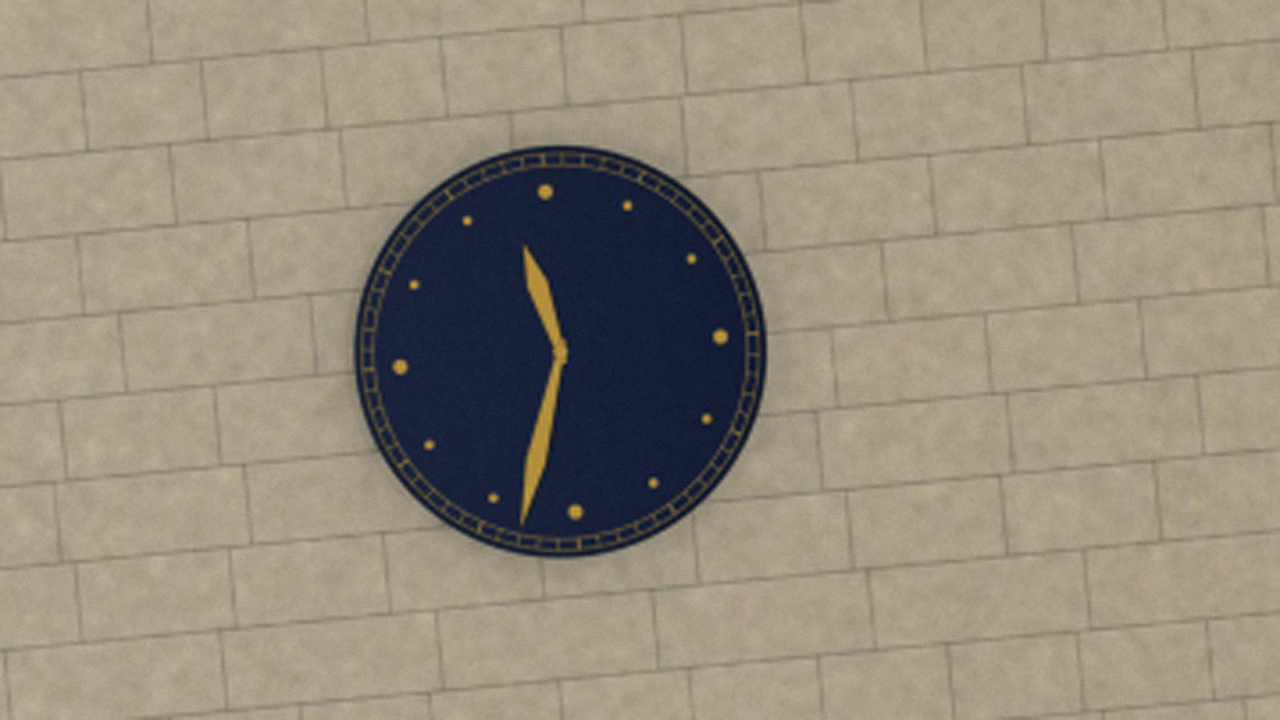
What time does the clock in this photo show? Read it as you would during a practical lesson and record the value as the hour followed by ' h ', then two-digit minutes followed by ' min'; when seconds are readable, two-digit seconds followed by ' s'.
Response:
11 h 33 min
